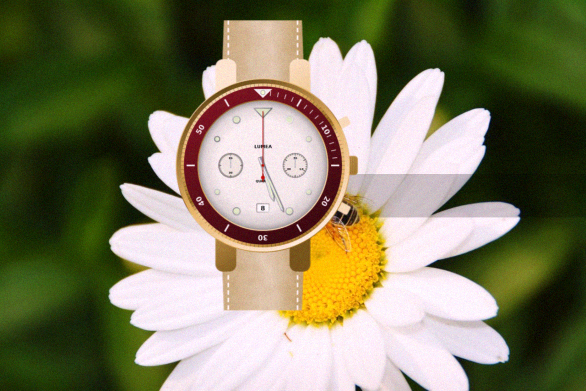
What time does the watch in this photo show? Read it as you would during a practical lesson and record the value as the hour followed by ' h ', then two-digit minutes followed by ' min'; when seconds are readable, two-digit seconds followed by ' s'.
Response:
5 h 26 min
